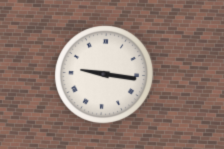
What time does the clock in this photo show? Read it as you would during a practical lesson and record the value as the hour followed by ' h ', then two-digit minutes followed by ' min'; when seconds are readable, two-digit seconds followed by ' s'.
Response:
9 h 16 min
